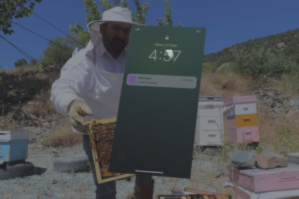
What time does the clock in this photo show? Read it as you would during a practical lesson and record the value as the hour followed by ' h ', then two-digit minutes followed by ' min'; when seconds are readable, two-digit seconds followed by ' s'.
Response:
4 h 57 min
